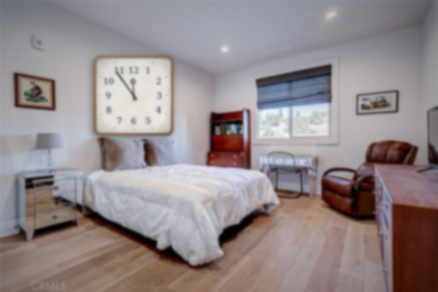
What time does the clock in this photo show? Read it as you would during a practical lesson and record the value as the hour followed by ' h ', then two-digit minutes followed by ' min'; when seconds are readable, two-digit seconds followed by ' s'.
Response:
11 h 54 min
